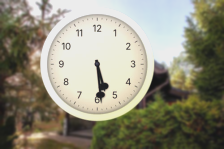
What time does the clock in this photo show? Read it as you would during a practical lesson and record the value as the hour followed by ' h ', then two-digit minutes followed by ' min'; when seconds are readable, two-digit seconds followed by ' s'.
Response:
5 h 29 min
